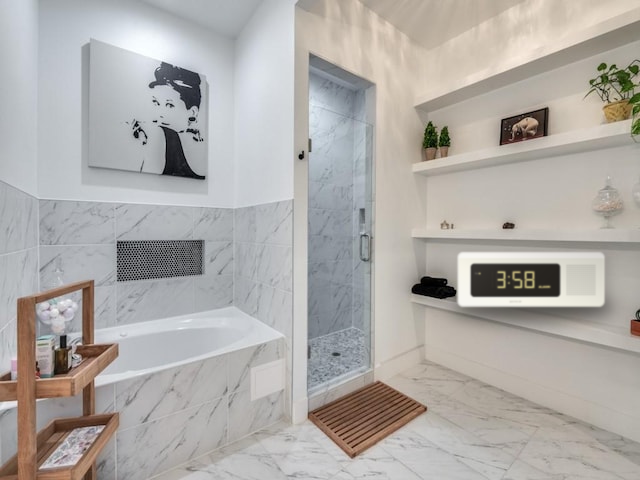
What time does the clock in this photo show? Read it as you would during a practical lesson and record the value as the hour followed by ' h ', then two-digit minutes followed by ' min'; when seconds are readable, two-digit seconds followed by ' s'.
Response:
3 h 58 min
